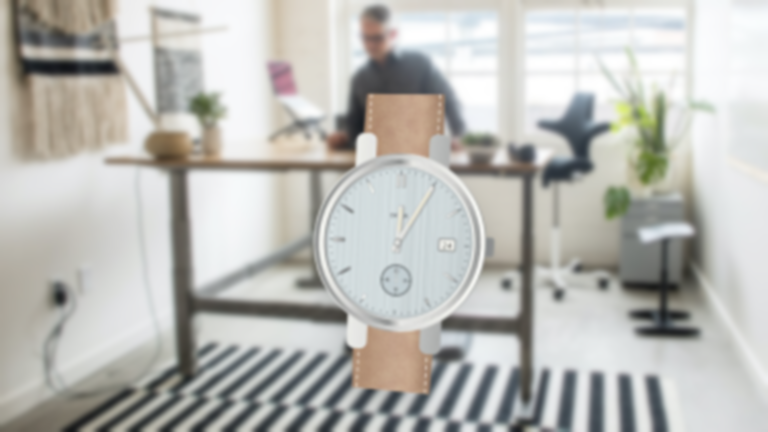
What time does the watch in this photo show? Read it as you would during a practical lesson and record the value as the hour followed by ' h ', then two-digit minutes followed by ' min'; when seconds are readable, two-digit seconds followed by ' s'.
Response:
12 h 05 min
